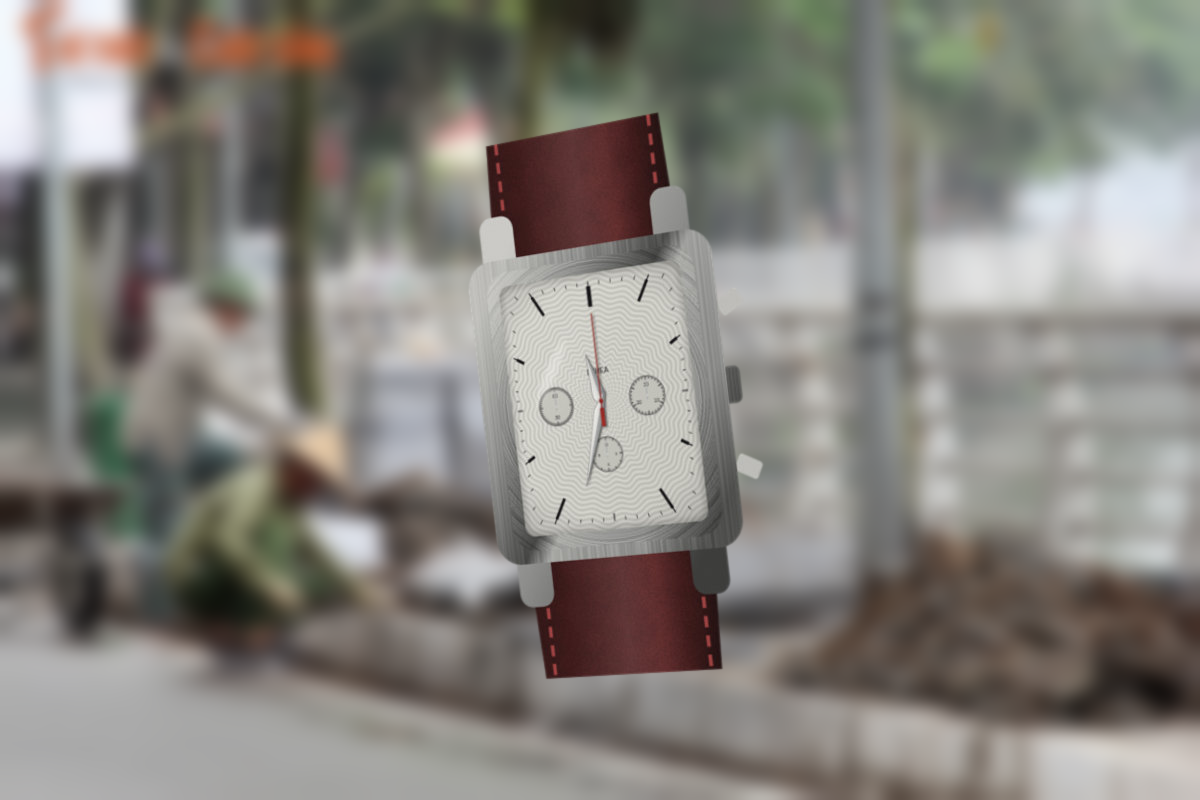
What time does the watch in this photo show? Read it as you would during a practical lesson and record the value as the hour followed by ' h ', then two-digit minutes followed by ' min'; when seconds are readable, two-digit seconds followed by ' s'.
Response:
11 h 33 min
